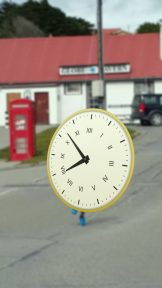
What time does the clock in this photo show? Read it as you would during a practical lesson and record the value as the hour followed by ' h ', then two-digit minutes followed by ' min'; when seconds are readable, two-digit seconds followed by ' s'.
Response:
7 h 52 min
